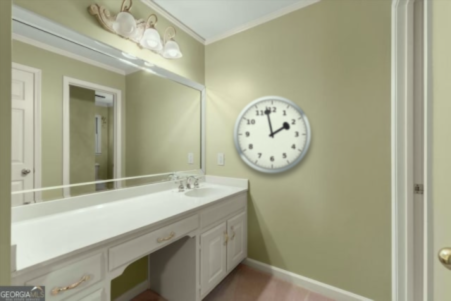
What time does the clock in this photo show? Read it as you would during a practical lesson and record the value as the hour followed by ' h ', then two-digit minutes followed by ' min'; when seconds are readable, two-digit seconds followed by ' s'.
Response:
1 h 58 min
